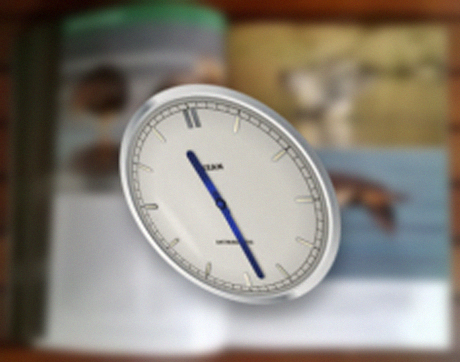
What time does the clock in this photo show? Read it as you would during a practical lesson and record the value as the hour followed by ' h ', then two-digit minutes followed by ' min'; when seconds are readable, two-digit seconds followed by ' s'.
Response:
11 h 28 min
